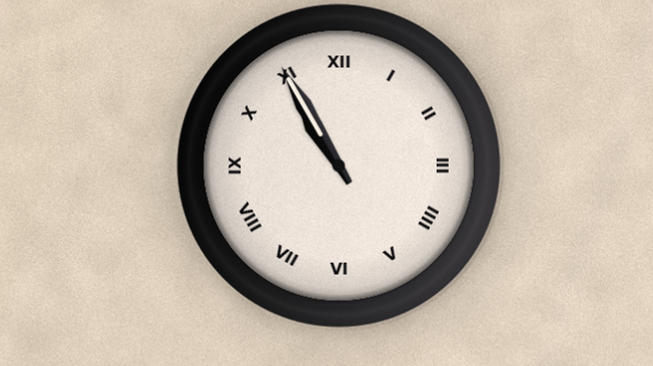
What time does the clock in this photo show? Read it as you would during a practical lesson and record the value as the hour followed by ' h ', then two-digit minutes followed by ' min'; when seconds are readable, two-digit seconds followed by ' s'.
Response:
10 h 55 min
